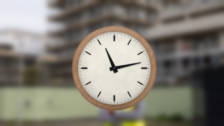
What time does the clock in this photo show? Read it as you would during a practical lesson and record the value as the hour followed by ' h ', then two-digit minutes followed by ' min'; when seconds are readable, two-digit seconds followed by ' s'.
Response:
11 h 13 min
